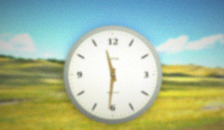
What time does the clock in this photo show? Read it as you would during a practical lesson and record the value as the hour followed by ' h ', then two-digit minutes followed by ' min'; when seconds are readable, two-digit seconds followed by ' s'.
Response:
11 h 31 min
